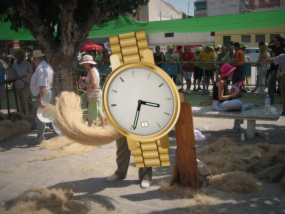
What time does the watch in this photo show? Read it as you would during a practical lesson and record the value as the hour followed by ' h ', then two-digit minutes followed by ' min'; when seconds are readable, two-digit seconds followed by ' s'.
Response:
3 h 34 min
